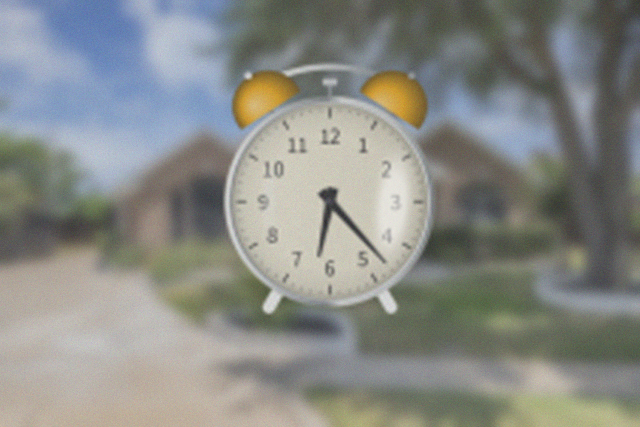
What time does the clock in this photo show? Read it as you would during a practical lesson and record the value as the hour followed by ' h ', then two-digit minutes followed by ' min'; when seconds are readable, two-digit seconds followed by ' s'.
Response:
6 h 23 min
